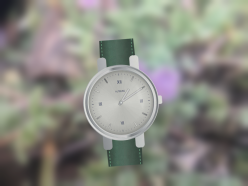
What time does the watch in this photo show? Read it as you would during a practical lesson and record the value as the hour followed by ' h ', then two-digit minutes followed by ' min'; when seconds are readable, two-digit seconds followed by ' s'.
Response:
1 h 10 min
